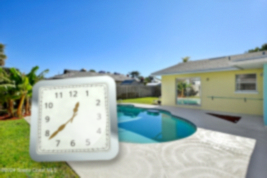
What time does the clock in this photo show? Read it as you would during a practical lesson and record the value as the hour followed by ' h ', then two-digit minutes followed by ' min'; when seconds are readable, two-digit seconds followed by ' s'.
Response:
12 h 38 min
